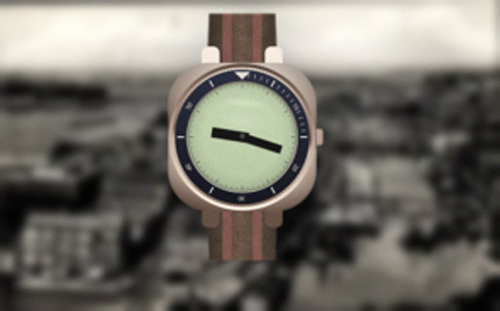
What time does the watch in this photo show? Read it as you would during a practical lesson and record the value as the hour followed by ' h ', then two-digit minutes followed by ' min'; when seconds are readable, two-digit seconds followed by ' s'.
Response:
9 h 18 min
